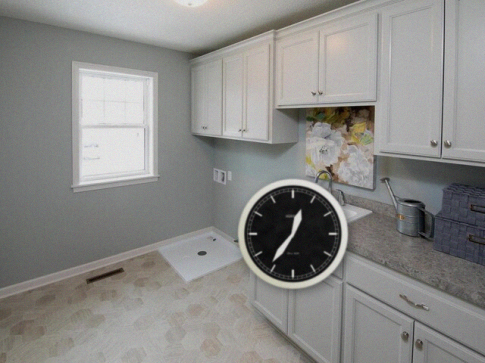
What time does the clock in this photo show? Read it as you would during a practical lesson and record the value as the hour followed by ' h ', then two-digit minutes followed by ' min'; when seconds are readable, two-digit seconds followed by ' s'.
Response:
12 h 36 min
